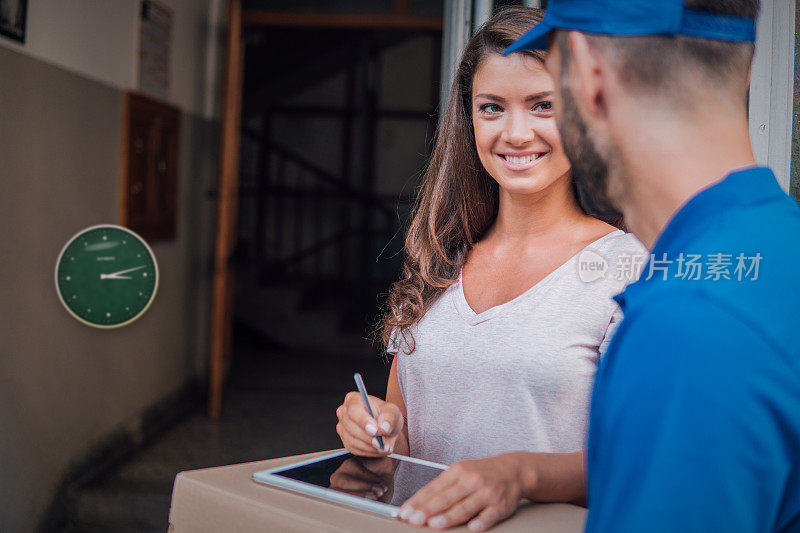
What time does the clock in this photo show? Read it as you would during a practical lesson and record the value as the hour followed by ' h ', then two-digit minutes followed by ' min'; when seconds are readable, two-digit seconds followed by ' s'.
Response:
3 h 13 min
